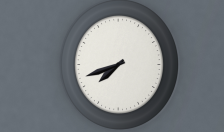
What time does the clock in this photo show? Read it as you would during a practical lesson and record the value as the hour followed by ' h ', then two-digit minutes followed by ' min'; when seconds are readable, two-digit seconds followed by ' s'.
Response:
7 h 42 min
